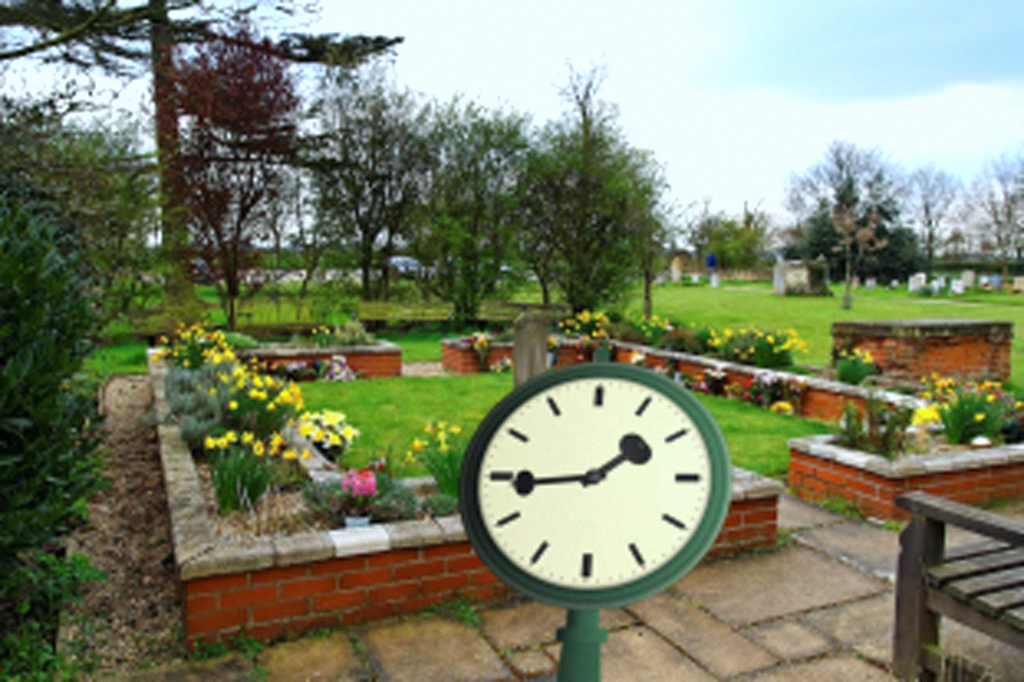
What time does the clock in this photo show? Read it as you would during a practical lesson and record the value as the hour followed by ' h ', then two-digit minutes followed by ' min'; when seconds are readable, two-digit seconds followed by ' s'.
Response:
1 h 44 min
